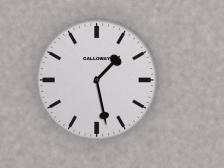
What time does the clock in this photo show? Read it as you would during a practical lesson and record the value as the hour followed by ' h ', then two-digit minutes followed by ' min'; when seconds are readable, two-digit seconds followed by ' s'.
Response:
1 h 28 min
